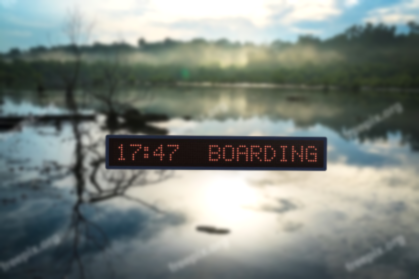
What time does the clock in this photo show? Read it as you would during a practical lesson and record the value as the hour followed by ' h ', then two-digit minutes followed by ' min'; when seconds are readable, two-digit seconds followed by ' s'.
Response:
17 h 47 min
